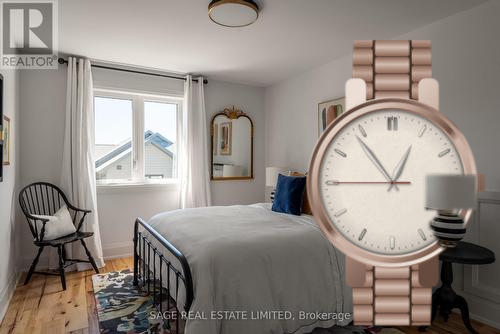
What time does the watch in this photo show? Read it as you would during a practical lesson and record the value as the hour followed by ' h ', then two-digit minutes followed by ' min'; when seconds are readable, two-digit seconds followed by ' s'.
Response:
12 h 53 min 45 s
